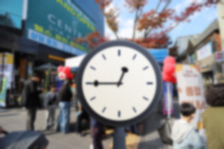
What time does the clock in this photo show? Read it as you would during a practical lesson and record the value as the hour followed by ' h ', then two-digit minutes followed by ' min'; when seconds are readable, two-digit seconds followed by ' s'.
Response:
12 h 45 min
